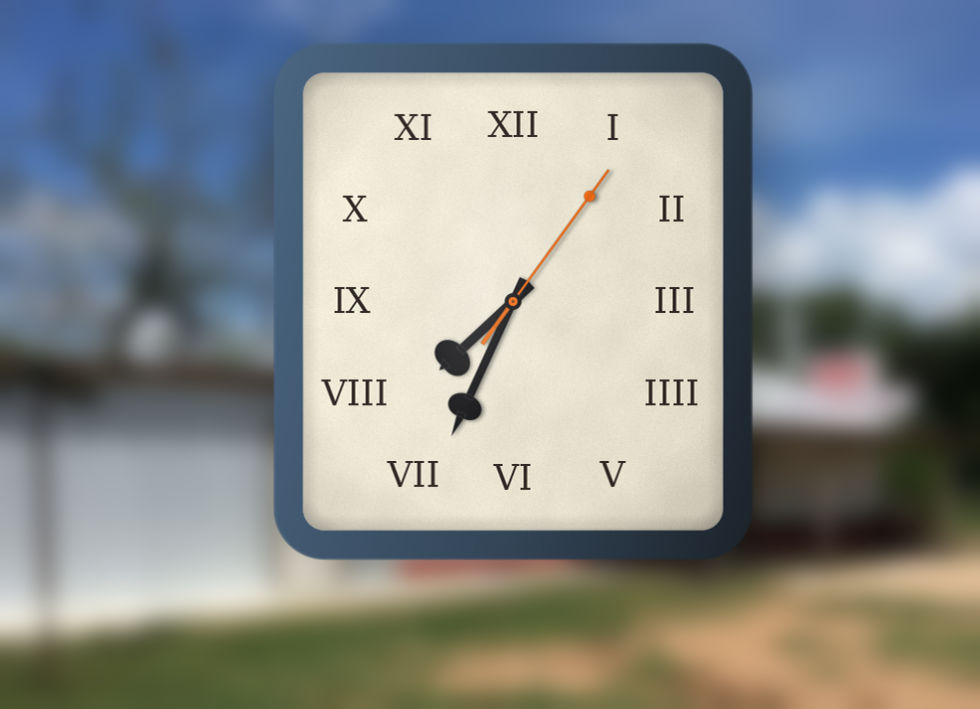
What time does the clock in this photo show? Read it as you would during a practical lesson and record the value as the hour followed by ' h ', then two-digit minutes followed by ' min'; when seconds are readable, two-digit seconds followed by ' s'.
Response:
7 h 34 min 06 s
